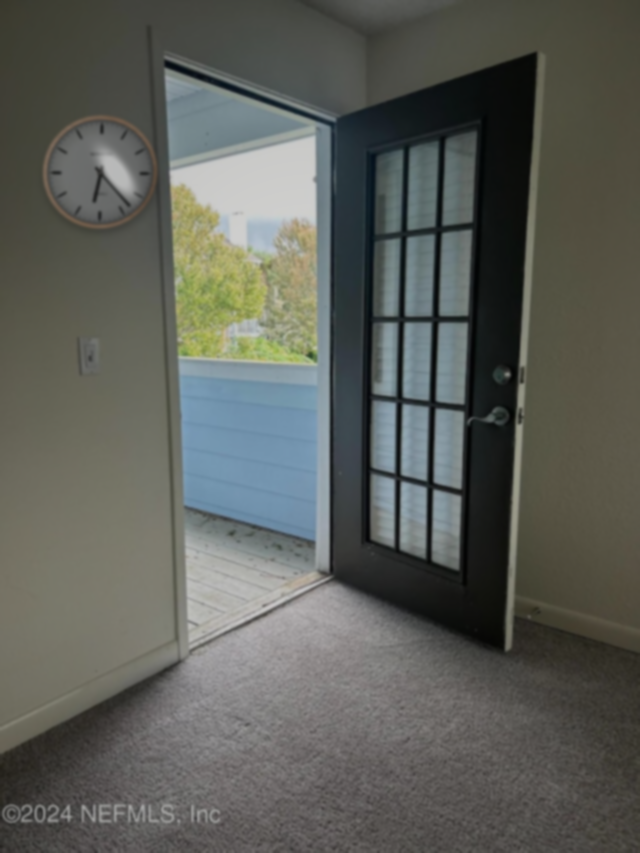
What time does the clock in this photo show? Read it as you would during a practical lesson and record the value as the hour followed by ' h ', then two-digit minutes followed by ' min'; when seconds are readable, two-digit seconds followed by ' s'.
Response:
6 h 23 min
